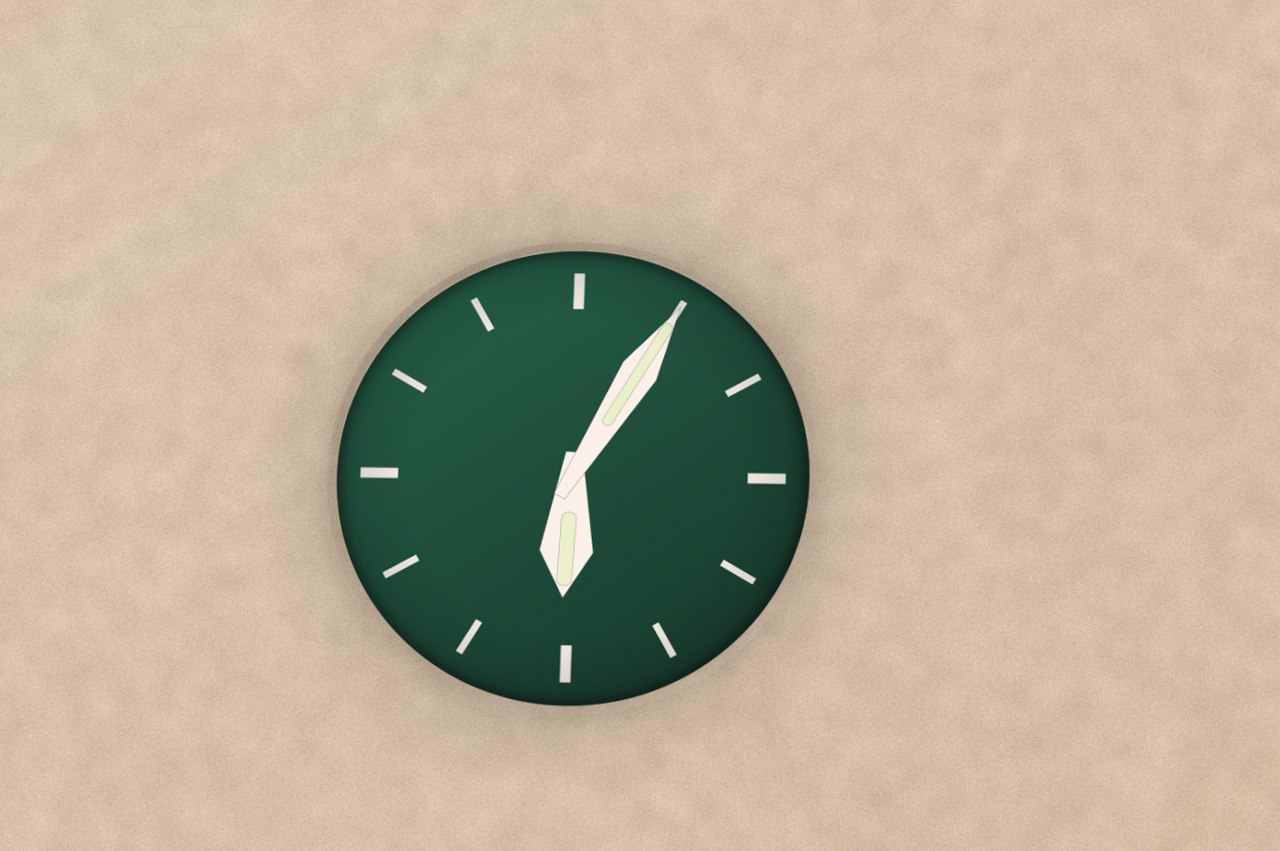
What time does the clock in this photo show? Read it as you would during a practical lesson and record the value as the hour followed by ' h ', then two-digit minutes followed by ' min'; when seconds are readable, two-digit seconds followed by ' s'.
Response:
6 h 05 min
